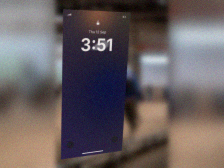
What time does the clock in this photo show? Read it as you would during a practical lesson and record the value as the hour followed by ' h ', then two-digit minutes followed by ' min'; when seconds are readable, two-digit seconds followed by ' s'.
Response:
3 h 51 min
